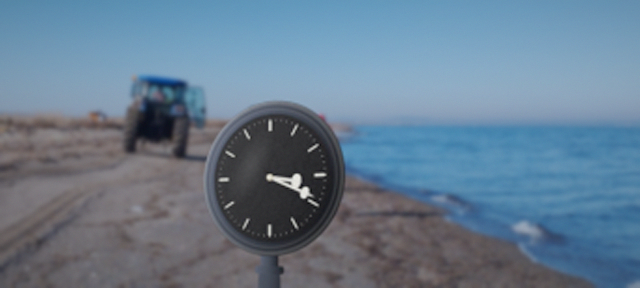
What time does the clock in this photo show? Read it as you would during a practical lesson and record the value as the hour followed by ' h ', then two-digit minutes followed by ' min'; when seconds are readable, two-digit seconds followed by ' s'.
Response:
3 h 19 min
